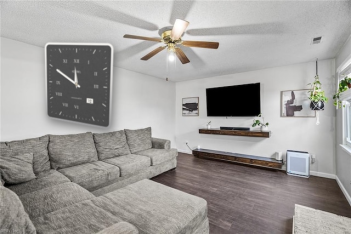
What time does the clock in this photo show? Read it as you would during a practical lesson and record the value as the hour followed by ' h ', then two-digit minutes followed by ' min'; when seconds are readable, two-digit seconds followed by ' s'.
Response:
11 h 50 min
